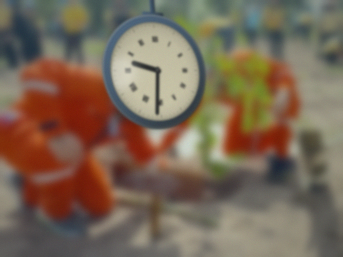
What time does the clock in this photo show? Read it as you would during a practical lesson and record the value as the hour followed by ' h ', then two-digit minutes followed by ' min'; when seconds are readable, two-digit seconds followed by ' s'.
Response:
9 h 31 min
